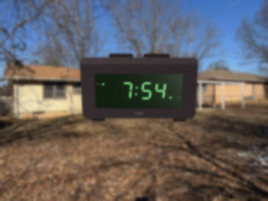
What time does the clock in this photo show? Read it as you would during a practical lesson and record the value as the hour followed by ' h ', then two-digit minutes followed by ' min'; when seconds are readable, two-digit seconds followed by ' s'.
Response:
7 h 54 min
